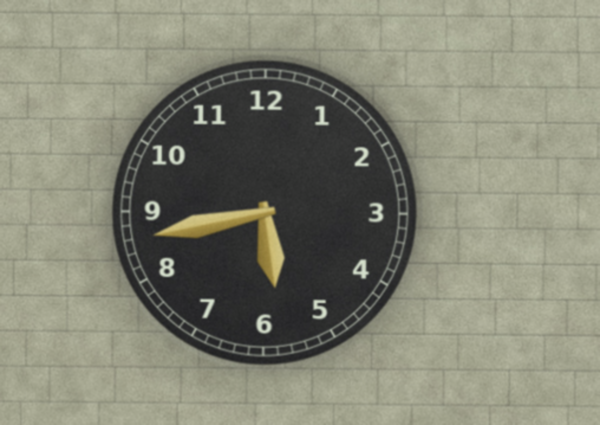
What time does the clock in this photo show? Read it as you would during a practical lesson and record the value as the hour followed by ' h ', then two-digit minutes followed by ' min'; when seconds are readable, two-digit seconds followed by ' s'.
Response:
5 h 43 min
